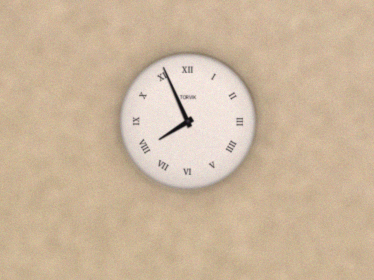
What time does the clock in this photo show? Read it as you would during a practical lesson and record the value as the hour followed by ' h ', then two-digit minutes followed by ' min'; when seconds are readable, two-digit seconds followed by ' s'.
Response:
7 h 56 min
